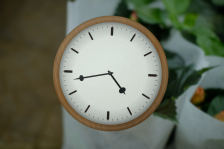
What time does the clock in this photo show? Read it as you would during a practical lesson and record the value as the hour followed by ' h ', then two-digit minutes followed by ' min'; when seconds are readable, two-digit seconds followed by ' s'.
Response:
4 h 43 min
